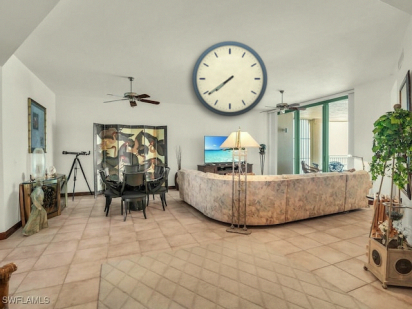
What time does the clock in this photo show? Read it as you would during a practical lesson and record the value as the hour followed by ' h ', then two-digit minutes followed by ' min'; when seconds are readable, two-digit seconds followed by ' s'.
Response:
7 h 39 min
